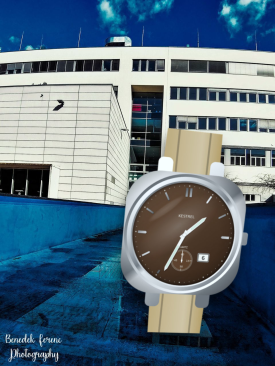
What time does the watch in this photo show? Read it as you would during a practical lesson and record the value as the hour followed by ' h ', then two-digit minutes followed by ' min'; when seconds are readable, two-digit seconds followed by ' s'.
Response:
1 h 34 min
